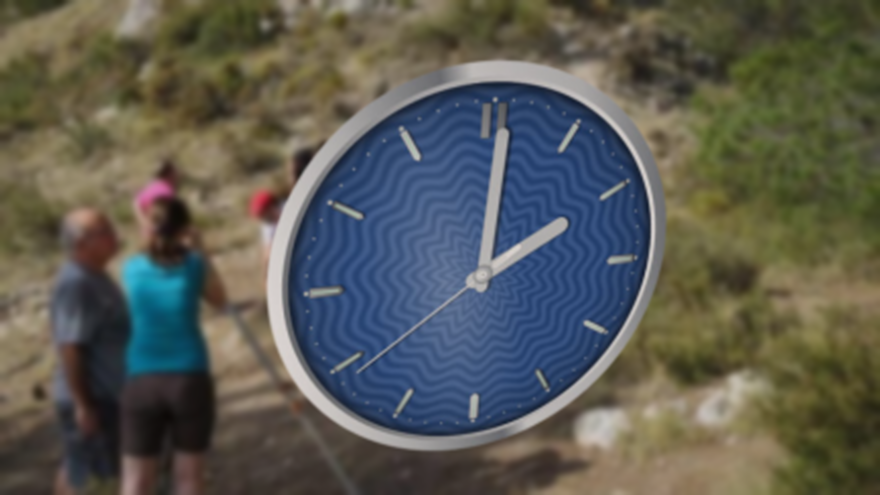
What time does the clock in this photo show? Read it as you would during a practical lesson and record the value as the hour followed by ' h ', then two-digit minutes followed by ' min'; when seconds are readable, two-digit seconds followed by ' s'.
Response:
2 h 00 min 39 s
